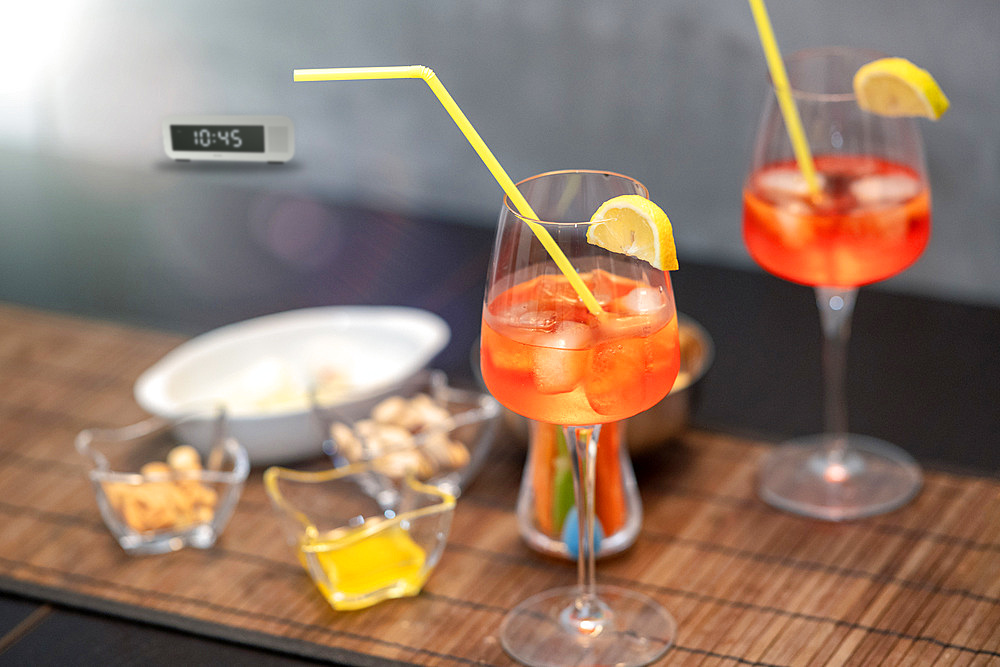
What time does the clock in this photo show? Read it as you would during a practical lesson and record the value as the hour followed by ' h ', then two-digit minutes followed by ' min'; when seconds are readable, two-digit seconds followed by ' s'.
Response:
10 h 45 min
